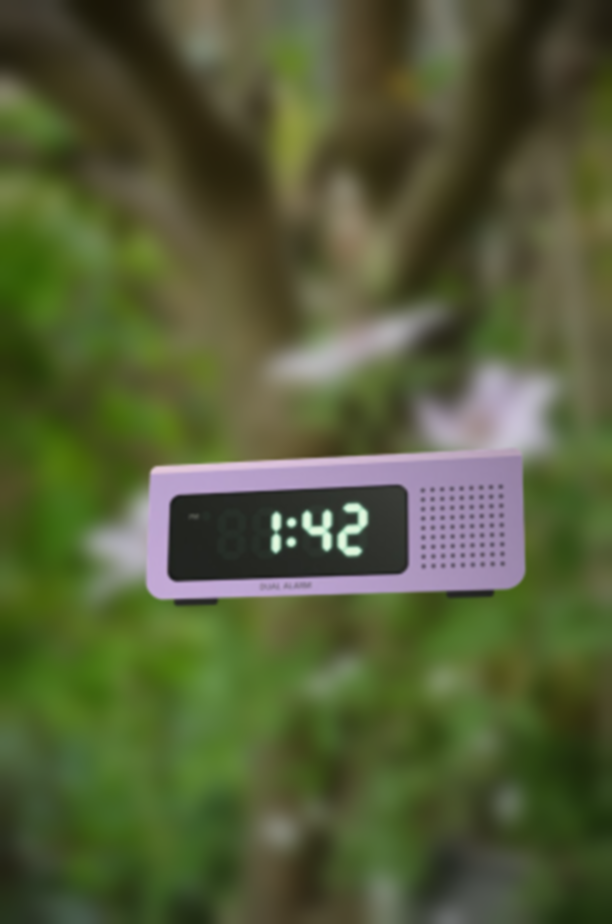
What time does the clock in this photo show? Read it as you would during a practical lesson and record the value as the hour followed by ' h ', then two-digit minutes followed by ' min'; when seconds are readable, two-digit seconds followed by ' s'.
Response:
1 h 42 min
